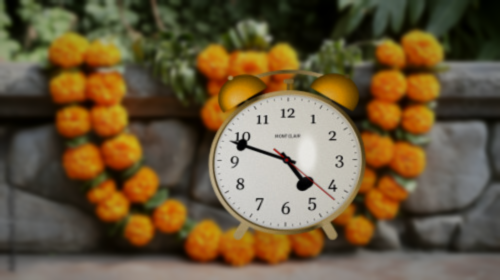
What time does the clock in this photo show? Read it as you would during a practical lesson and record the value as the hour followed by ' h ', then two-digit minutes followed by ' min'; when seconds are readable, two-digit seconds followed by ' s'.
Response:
4 h 48 min 22 s
